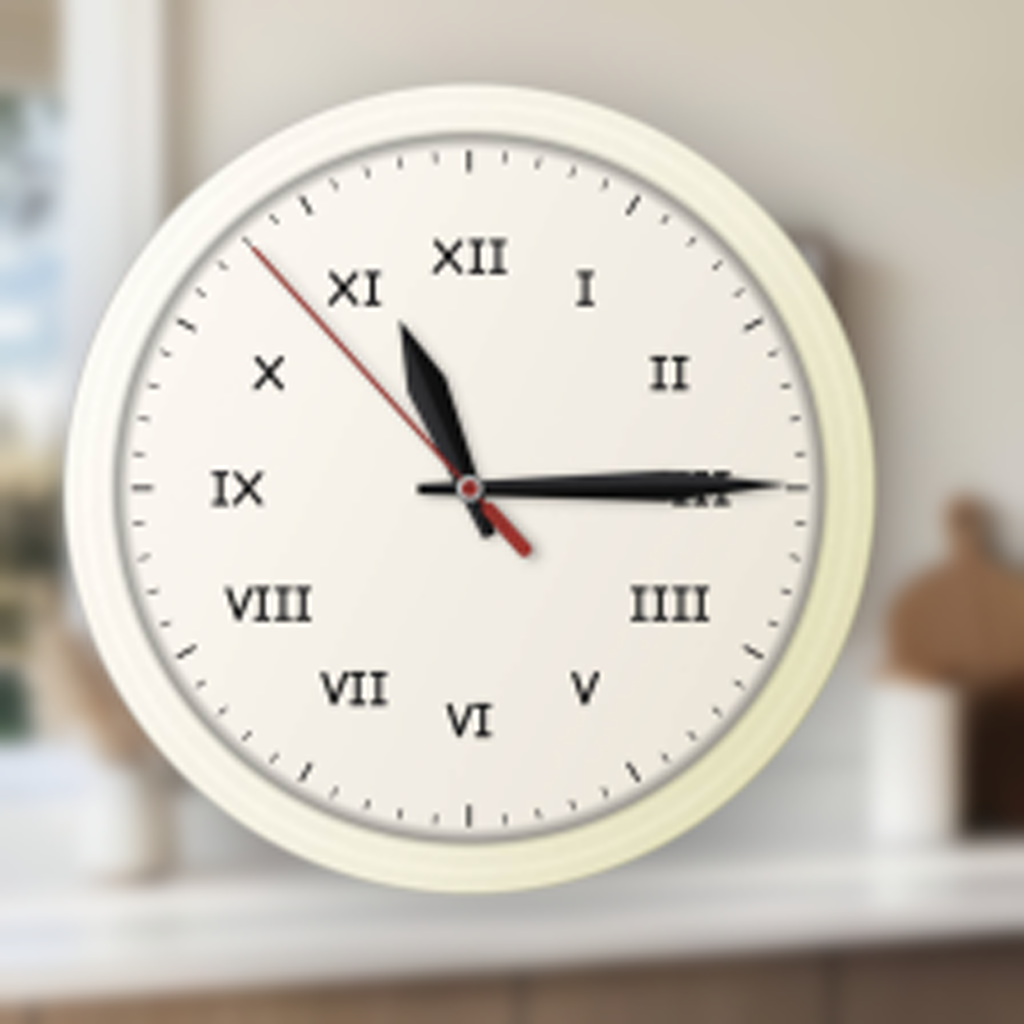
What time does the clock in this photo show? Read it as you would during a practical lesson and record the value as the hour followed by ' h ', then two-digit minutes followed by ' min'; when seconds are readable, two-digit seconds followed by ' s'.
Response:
11 h 14 min 53 s
